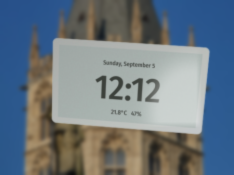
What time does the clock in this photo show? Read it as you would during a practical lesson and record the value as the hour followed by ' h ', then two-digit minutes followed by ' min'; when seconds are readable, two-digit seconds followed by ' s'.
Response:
12 h 12 min
